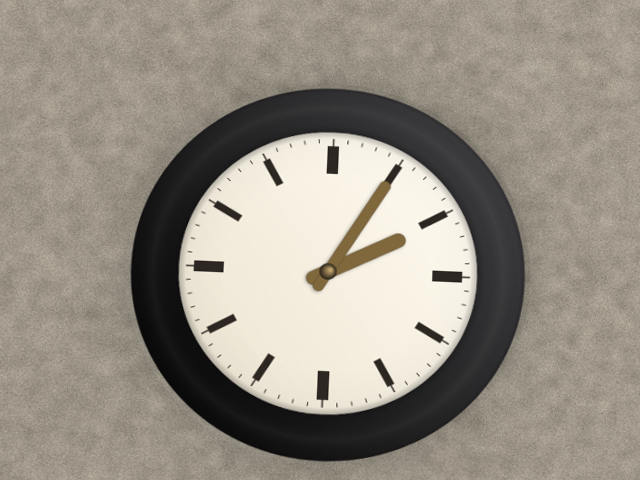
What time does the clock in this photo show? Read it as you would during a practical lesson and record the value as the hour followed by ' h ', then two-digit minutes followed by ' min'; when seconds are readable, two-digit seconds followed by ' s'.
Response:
2 h 05 min
